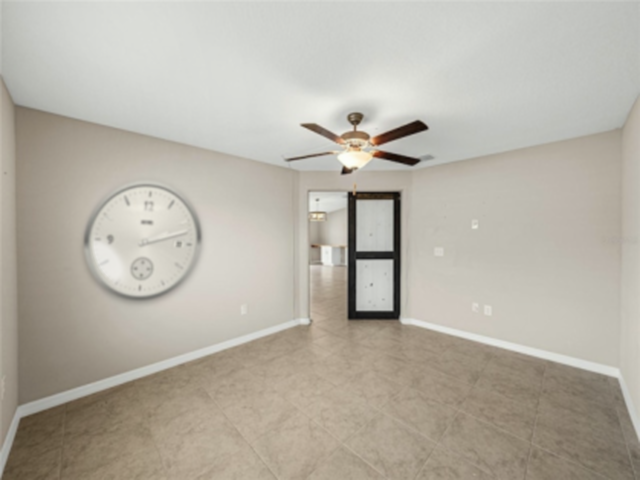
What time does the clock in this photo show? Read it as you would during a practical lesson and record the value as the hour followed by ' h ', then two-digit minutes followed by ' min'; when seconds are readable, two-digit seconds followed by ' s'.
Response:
2 h 12 min
